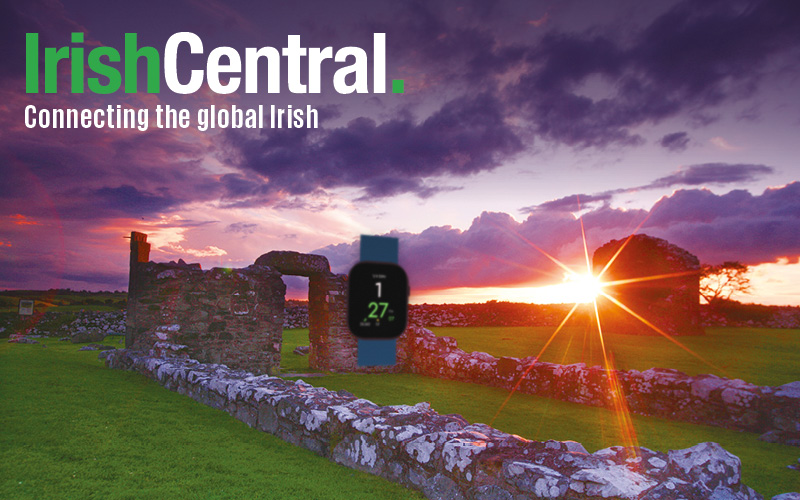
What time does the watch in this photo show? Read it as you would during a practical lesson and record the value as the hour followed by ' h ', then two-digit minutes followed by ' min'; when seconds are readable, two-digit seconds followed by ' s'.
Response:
1 h 27 min
